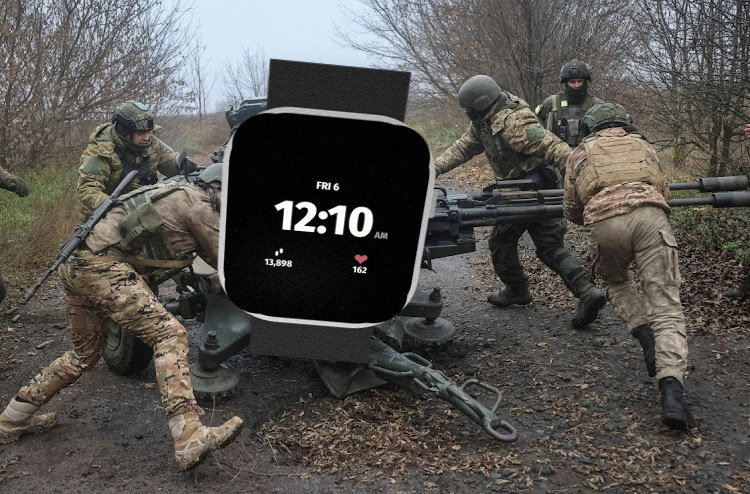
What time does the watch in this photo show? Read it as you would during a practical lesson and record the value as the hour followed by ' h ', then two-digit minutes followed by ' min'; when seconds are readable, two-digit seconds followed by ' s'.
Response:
12 h 10 min
